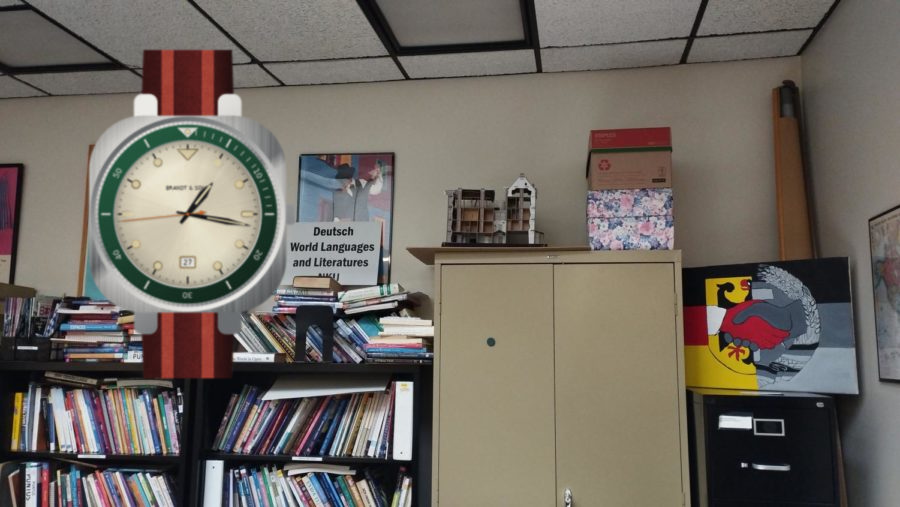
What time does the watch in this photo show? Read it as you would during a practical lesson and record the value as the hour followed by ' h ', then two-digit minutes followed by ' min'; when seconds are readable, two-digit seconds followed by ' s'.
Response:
1 h 16 min 44 s
